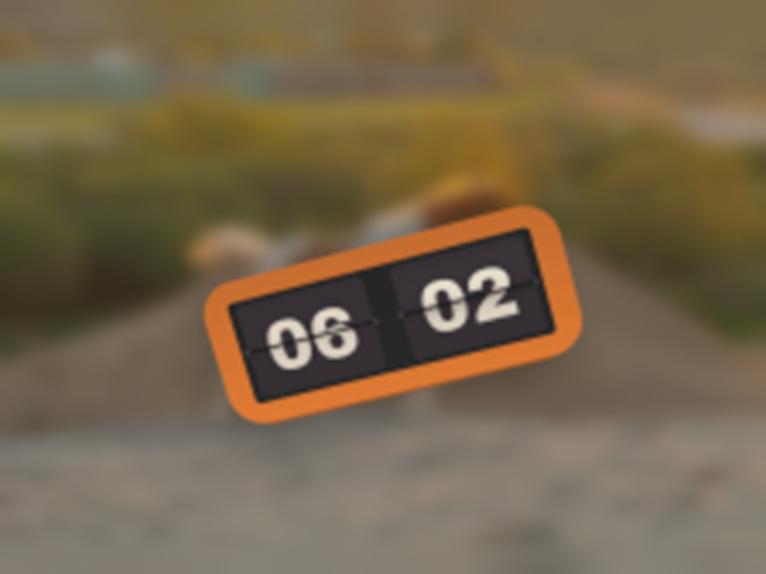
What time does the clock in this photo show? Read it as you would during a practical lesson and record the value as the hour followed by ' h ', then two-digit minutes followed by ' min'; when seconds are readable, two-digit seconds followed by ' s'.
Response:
6 h 02 min
